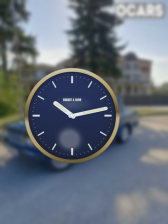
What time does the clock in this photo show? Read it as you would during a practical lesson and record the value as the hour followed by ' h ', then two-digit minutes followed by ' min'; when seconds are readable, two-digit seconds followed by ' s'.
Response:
10 h 13 min
